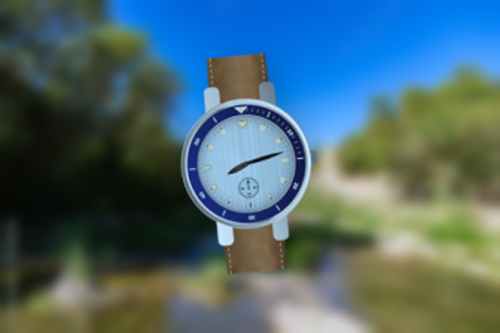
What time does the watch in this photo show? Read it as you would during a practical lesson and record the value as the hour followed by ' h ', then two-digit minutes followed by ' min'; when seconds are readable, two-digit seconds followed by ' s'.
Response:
8 h 13 min
